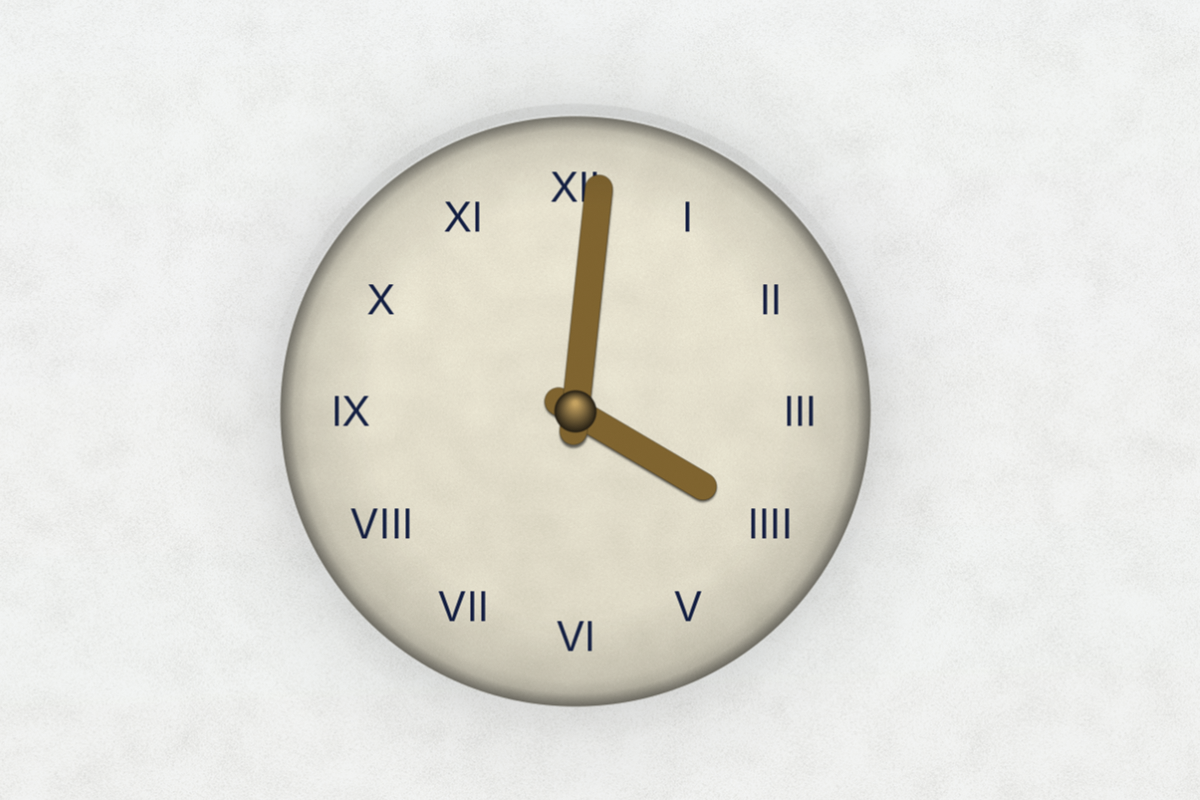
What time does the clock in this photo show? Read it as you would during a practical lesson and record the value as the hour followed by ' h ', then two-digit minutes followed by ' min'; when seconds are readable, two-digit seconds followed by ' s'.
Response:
4 h 01 min
